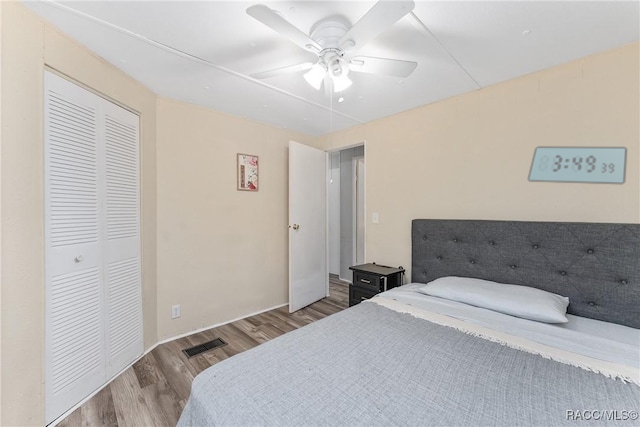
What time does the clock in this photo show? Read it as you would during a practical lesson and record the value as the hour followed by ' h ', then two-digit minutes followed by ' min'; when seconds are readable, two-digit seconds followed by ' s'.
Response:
3 h 49 min 39 s
